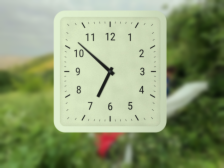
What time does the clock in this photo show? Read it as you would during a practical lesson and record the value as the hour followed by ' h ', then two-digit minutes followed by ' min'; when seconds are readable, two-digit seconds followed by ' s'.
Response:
6 h 52 min
